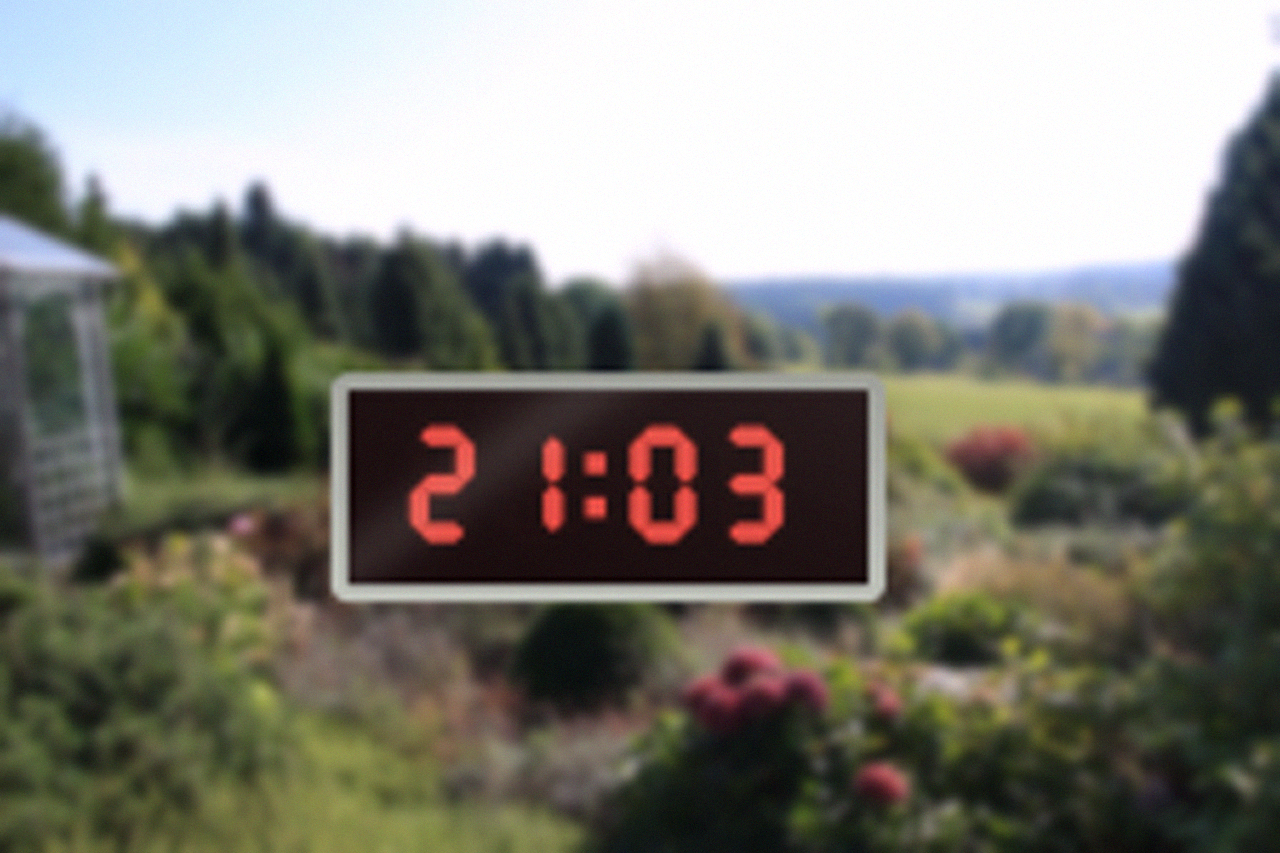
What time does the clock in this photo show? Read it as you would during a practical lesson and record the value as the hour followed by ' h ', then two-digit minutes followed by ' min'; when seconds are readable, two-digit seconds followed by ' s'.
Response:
21 h 03 min
